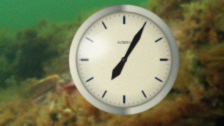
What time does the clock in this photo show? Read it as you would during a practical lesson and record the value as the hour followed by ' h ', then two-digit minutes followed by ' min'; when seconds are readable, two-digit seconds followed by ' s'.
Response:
7 h 05 min
